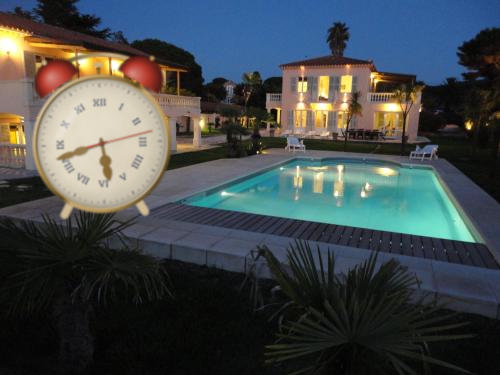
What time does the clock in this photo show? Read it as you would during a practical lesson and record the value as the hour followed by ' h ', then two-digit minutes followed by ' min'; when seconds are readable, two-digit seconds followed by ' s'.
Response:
5 h 42 min 13 s
